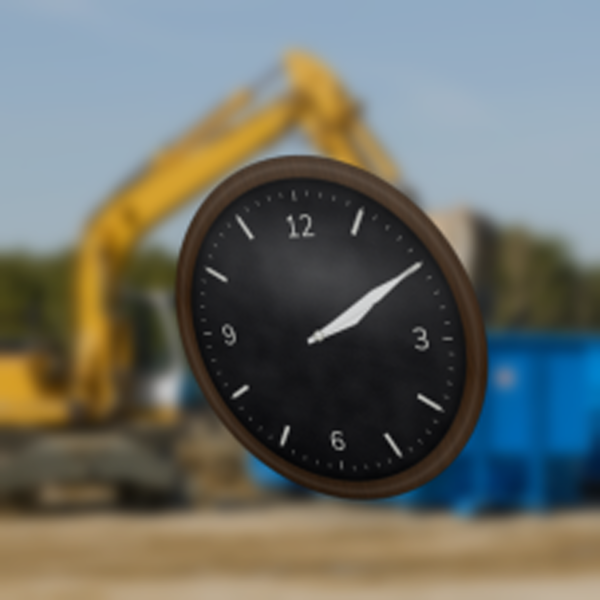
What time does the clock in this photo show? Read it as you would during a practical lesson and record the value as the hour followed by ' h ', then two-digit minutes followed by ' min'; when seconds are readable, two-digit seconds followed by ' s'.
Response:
2 h 10 min
